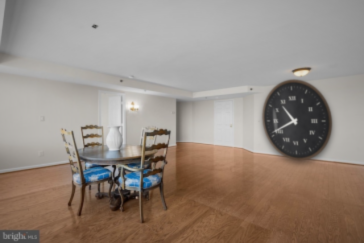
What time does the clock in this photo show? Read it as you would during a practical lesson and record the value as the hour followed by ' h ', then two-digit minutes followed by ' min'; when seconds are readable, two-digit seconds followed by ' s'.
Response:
10 h 41 min
